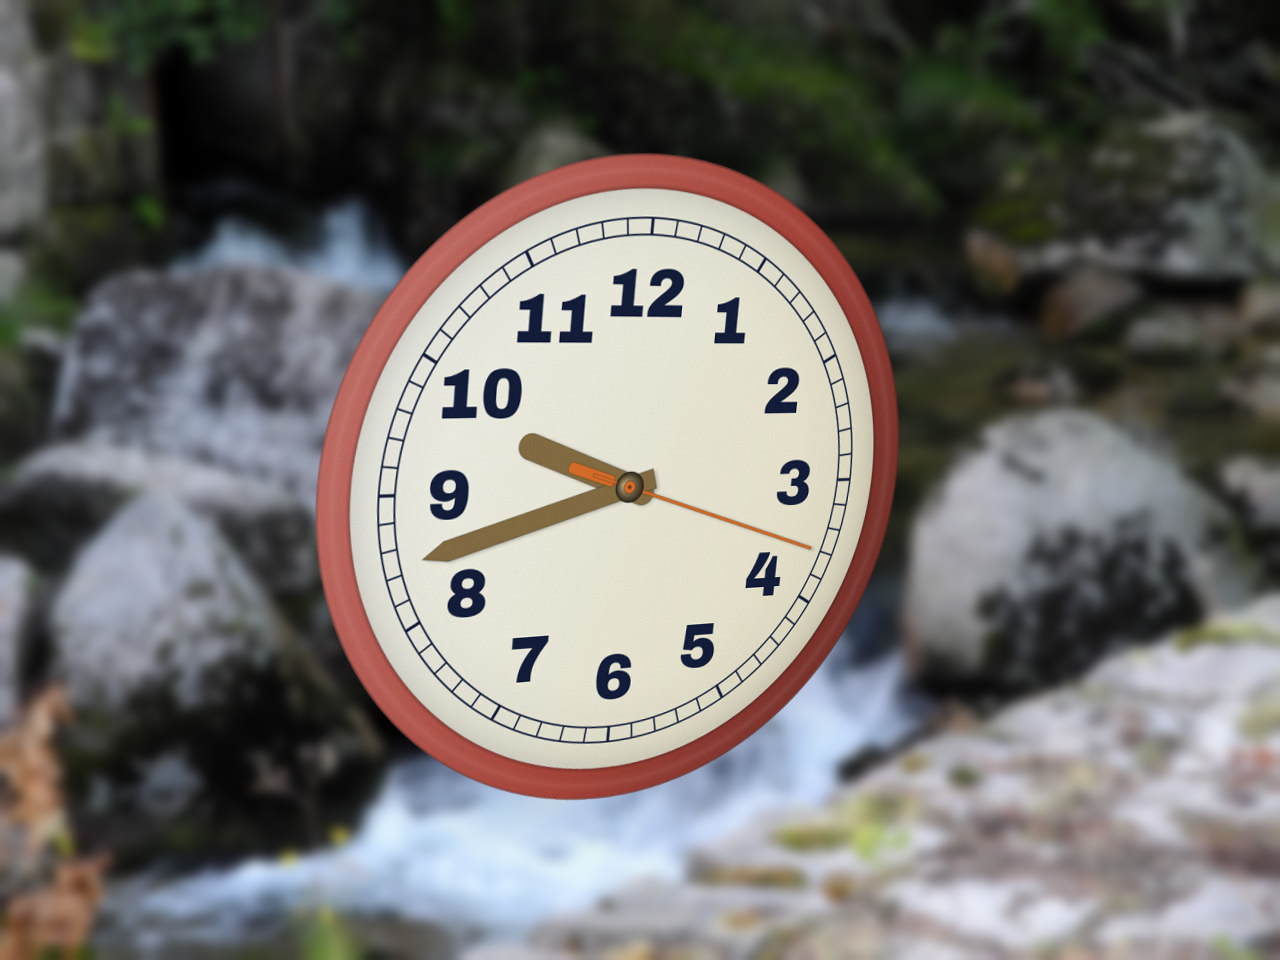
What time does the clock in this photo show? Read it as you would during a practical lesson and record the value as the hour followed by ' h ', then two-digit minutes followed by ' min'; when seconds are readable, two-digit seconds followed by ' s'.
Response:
9 h 42 min 18 s
